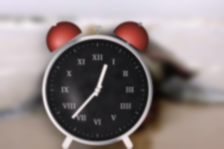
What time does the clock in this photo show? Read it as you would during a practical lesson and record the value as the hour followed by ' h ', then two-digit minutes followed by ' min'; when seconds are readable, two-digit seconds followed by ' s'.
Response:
12 h 37 min
